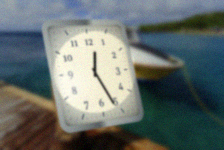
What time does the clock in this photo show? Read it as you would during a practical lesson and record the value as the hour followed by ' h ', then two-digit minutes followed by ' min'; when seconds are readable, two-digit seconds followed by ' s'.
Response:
12 h 26 min
